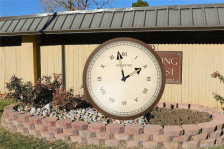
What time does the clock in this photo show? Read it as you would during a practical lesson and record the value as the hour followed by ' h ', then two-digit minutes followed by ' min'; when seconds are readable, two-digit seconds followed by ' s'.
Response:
1 h 58 min
